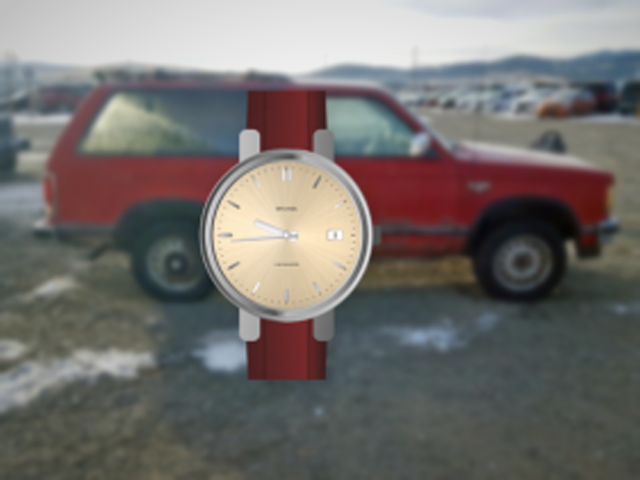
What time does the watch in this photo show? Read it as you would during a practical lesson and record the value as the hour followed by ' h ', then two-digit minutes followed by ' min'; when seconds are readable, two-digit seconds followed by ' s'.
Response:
9 h 44 min
